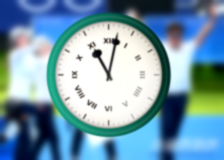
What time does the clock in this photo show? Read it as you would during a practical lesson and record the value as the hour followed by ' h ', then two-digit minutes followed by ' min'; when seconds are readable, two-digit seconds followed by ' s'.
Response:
11 h 02 min
